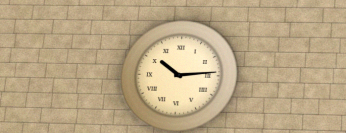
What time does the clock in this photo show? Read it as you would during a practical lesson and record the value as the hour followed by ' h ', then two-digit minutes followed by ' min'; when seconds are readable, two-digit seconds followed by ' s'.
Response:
10 h 14 min
